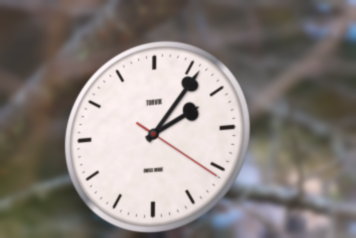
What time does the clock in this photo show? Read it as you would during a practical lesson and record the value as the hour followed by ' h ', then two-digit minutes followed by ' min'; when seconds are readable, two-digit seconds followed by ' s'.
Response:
2 h 06 min 21 s
